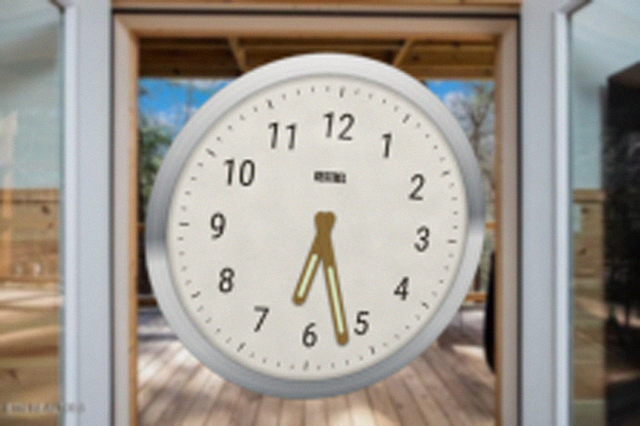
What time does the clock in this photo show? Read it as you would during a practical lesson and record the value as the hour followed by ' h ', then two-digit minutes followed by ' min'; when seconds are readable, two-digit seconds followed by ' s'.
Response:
6 h 27 min
